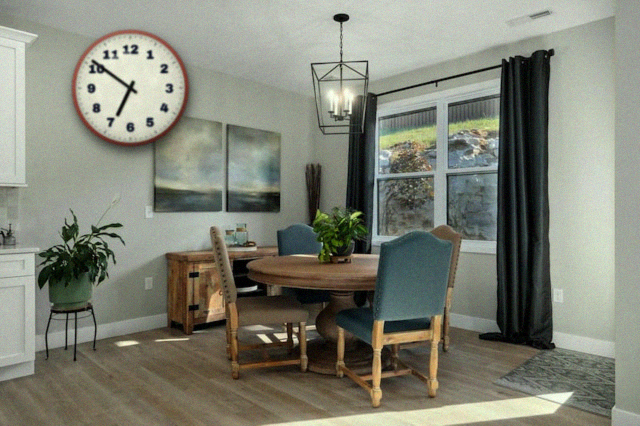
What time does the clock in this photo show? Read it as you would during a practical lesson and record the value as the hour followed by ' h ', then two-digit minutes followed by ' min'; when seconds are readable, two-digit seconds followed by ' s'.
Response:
6 h 51 min
